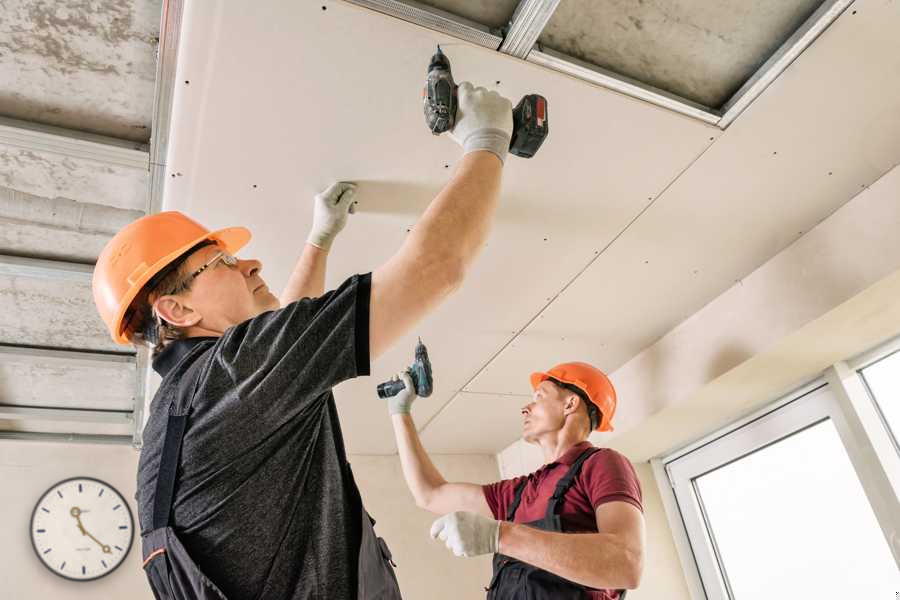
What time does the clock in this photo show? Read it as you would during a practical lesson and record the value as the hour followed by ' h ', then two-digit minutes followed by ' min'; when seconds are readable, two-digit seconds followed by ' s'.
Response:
11 h 22 min
